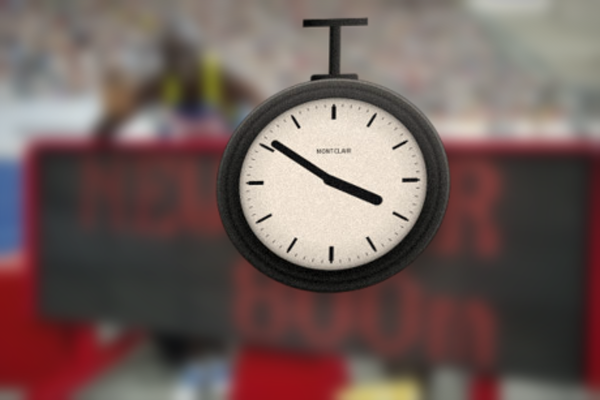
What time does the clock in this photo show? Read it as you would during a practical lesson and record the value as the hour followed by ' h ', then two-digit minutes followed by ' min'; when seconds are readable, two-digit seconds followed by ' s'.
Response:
3 h 51 min
